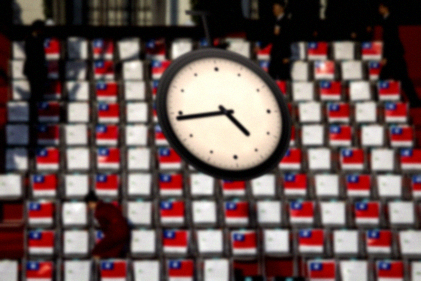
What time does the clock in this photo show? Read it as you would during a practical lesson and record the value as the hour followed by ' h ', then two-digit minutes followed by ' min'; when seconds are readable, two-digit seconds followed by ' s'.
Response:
4 h 44 min
